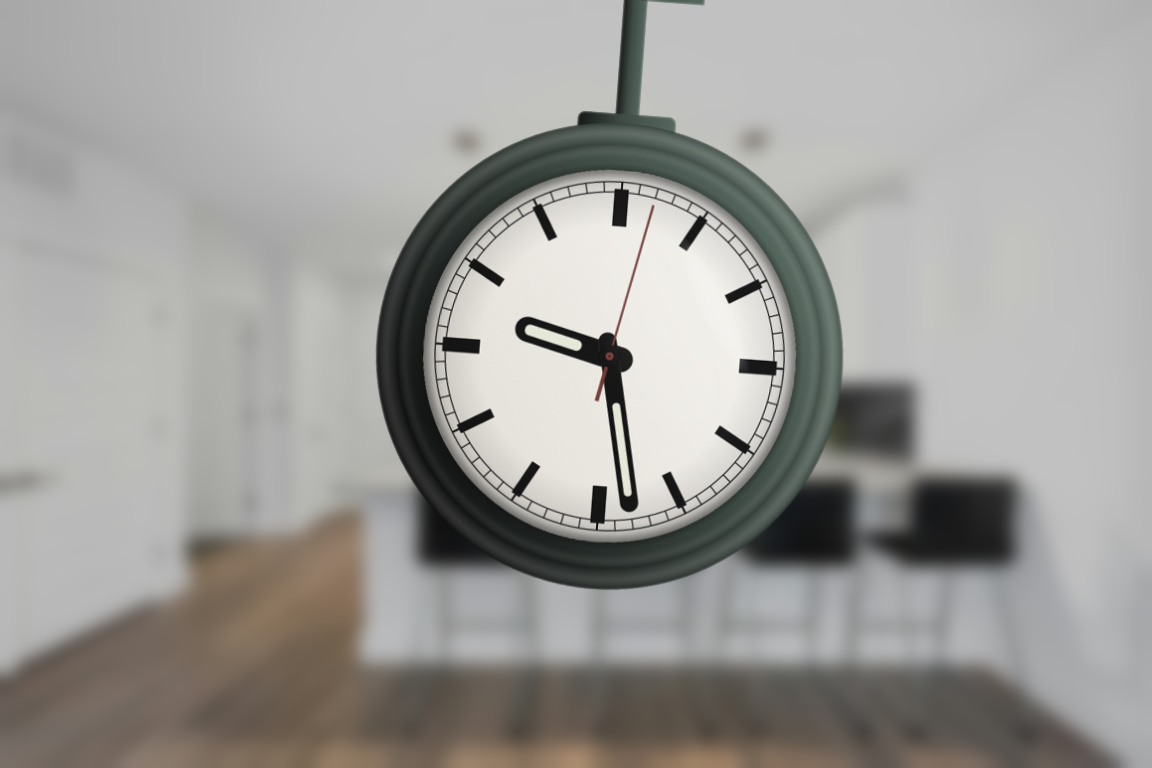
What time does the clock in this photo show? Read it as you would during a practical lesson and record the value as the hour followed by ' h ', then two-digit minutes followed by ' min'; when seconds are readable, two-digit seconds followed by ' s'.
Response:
9 h 28 min 02 s
